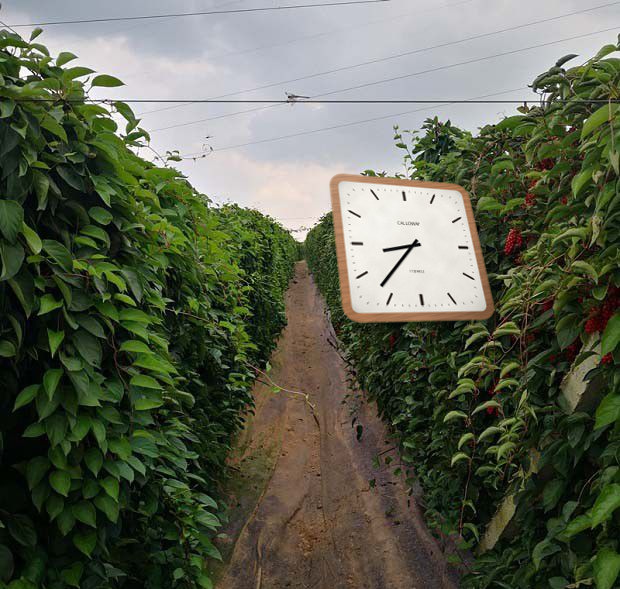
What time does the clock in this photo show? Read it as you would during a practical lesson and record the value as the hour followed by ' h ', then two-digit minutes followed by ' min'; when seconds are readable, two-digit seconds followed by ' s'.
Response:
8 h 37 min
